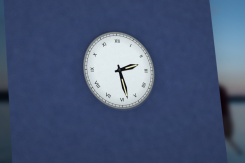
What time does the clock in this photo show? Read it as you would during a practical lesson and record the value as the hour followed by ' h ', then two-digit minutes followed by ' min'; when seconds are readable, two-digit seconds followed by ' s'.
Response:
2 h 28 min
